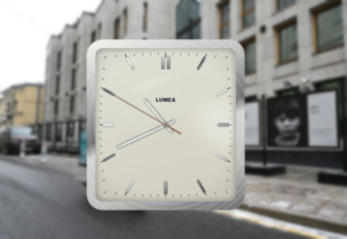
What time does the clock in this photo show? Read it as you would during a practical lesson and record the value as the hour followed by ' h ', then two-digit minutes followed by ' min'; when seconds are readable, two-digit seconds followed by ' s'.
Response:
10 h 40 min 50 s
